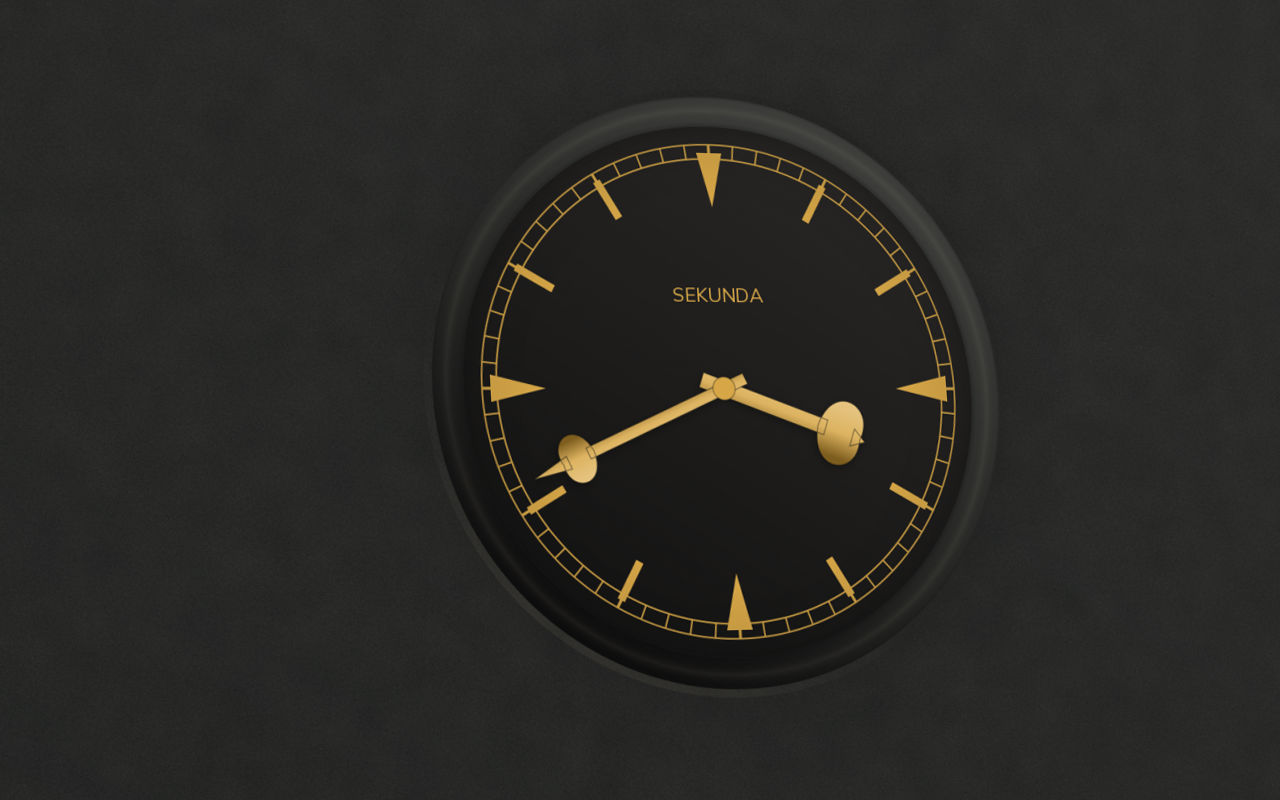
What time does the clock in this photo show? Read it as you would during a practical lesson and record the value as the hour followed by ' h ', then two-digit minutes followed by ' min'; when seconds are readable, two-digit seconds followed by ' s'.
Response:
3 h 41 min
